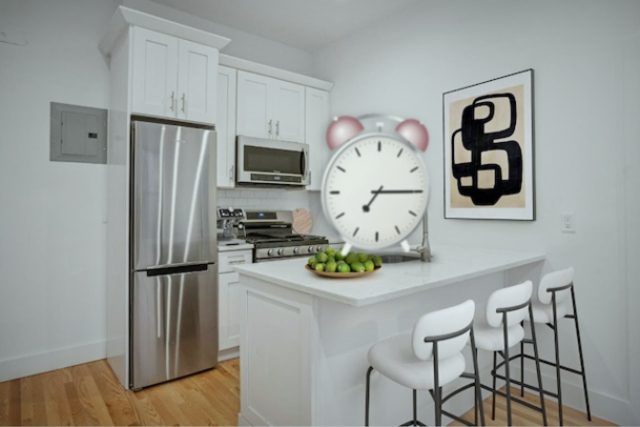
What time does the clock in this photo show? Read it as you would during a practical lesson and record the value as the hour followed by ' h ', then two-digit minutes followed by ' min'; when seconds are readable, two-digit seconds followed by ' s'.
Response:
7 h 15 min
